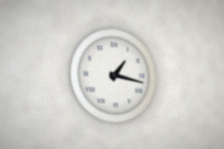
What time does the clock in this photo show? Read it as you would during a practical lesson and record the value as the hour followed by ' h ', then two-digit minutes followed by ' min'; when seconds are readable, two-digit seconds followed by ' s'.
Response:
1 h 17 min
